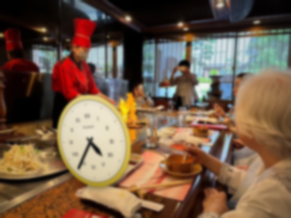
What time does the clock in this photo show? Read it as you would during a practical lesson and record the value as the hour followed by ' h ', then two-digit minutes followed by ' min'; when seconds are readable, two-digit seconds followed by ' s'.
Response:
4 h 36 min
